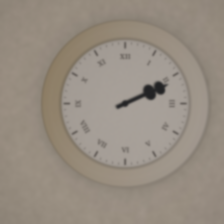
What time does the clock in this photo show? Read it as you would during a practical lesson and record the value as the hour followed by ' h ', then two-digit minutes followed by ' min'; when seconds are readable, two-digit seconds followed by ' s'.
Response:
2 h 11 min
